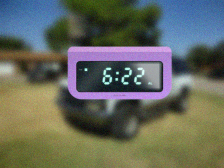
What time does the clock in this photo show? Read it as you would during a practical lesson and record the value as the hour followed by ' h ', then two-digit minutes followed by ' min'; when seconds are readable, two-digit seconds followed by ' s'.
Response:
6 h 22 min
